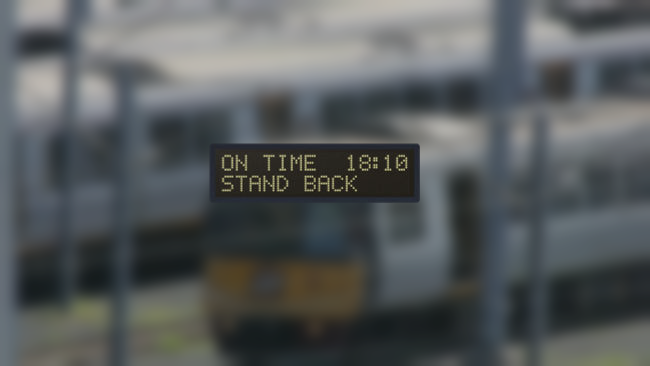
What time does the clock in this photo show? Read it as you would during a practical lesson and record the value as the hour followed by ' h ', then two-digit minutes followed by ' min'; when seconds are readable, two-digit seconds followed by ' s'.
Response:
18 h 10 min
